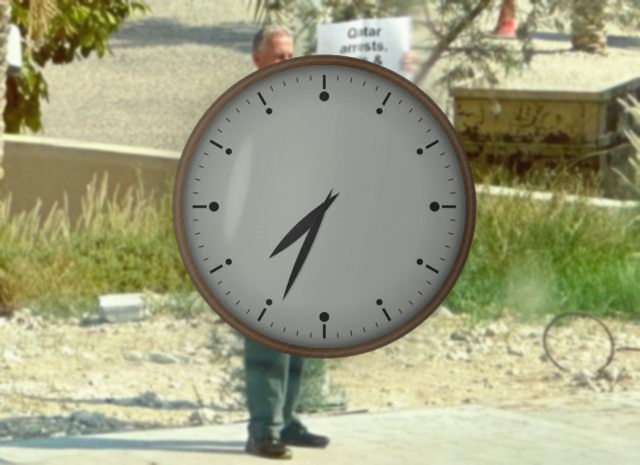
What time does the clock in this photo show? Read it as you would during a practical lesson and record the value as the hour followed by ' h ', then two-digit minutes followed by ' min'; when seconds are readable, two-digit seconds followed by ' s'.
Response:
7 h 34 min
